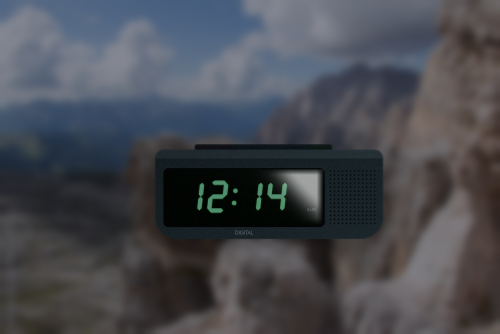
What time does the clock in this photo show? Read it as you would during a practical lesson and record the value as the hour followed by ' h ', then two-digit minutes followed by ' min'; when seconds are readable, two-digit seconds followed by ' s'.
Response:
12 h 14 min
